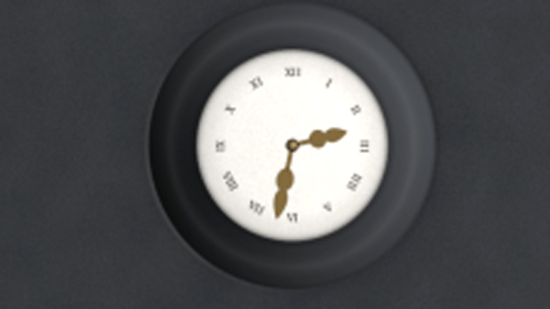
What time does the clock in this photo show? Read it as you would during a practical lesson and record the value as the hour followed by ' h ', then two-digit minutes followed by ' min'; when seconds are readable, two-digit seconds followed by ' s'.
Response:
2 h 32 min
